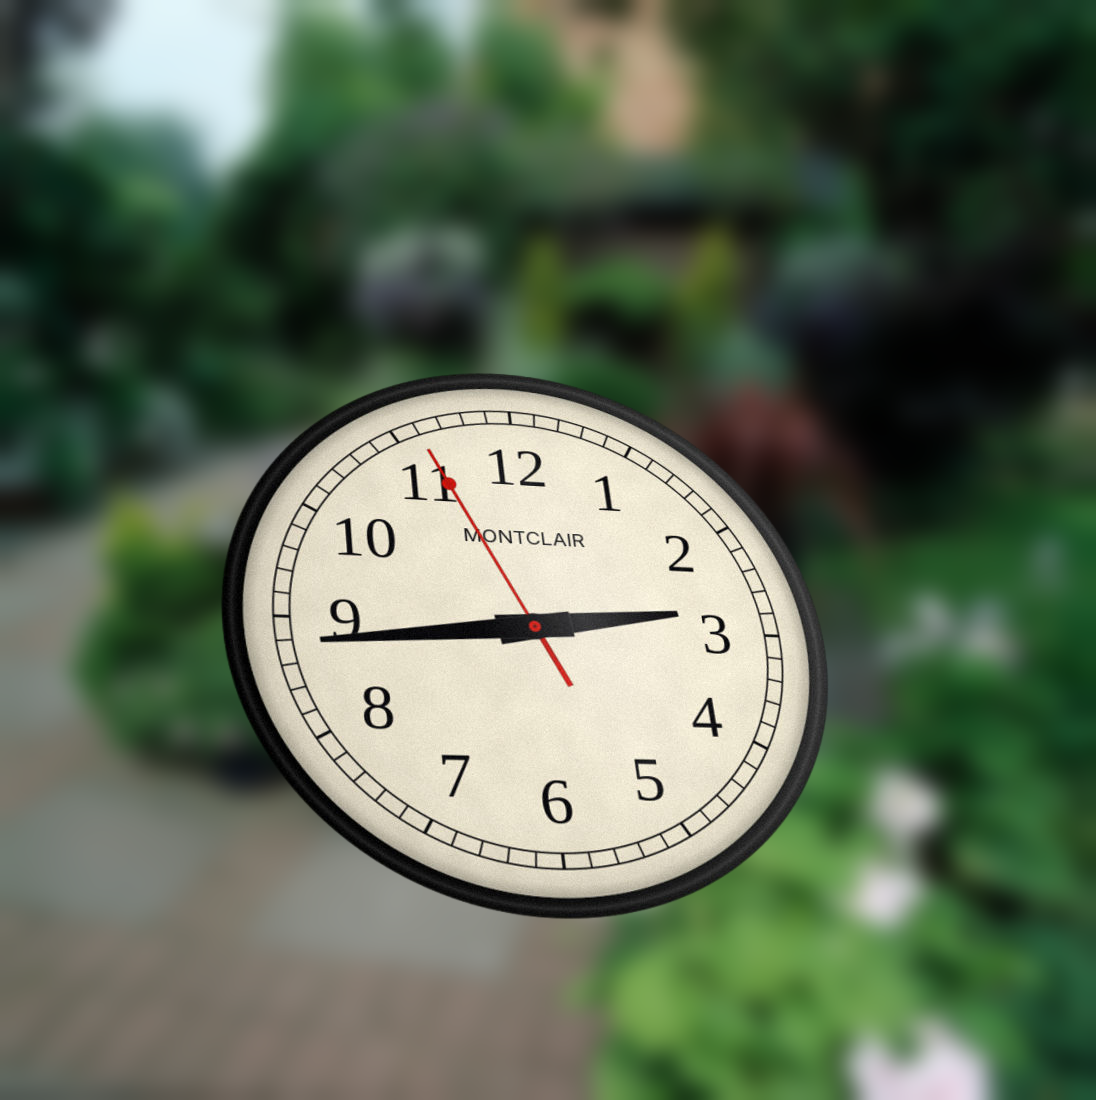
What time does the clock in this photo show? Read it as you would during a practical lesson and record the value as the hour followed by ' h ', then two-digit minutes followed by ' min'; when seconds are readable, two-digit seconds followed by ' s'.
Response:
2 h 43 min 56 s
